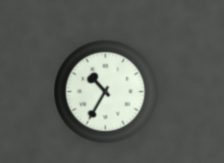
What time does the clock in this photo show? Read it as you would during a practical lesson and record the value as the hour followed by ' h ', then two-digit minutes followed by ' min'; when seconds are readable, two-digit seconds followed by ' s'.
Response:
10 h 35 min
